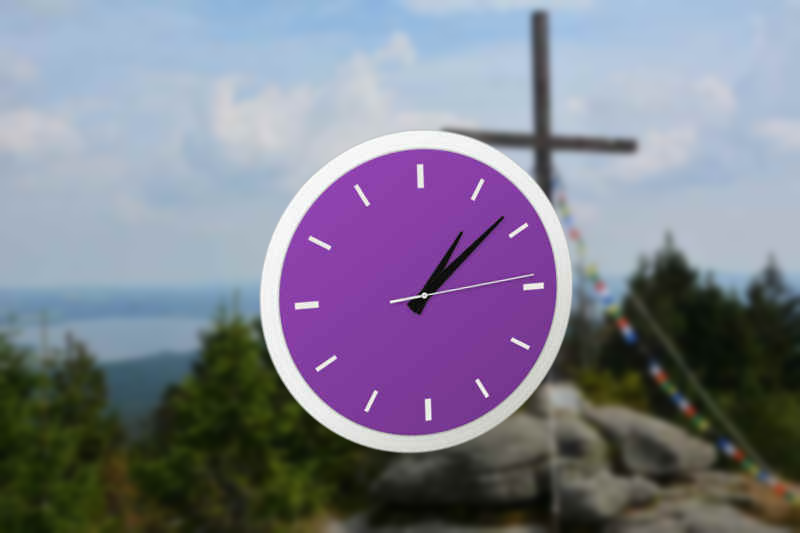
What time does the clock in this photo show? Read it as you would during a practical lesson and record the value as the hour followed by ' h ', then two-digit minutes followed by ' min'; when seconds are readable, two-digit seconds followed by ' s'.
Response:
1 h 08 min 14 s
